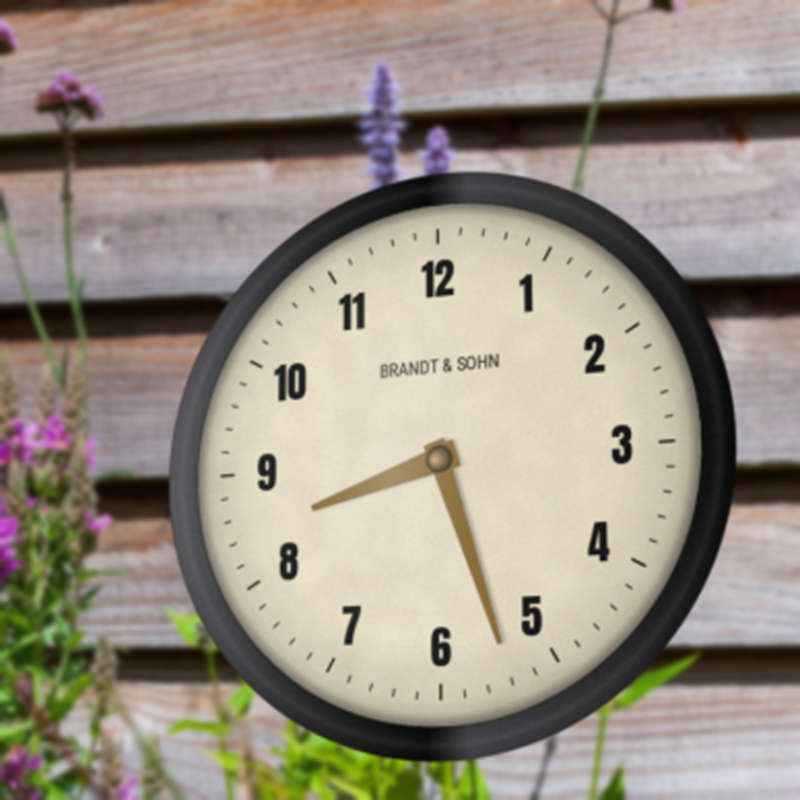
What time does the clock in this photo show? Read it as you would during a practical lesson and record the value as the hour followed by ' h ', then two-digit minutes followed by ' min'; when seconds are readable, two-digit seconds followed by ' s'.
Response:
8 h 27 min
